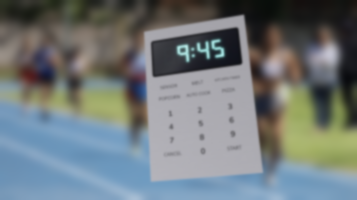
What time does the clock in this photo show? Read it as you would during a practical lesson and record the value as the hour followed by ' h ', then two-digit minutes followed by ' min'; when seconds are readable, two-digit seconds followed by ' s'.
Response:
9 h 45 min
